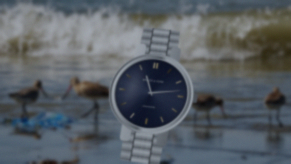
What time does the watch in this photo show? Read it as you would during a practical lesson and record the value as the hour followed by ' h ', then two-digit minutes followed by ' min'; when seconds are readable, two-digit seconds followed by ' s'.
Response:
11 h 13 min
